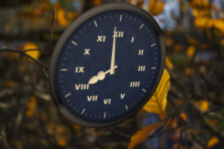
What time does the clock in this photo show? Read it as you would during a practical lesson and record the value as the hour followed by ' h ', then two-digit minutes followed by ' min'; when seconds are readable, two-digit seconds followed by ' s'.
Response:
7 h 59 min
